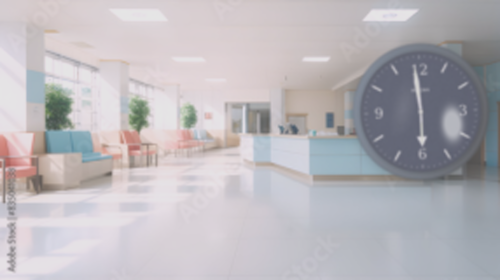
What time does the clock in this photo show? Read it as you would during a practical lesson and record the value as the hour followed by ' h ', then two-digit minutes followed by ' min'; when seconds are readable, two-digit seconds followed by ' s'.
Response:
5 h 59 min
